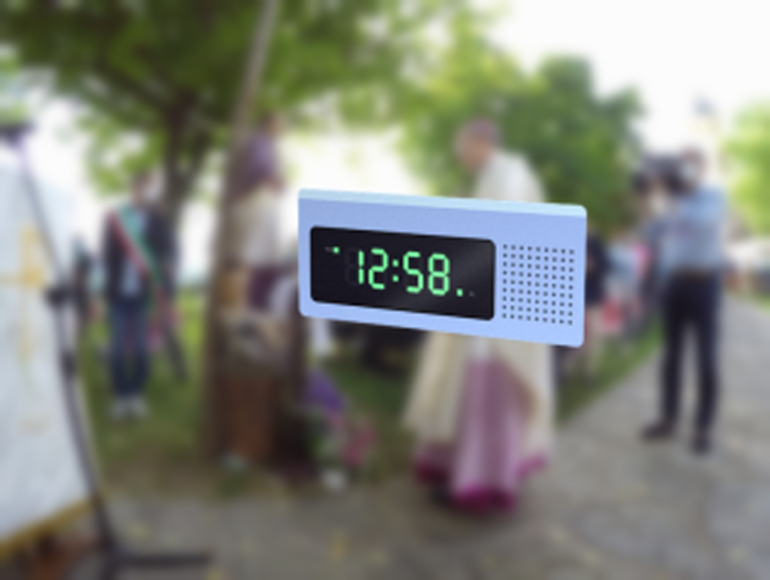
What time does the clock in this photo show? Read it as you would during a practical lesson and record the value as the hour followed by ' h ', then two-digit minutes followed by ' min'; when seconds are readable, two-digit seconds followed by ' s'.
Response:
12 h 58 min
